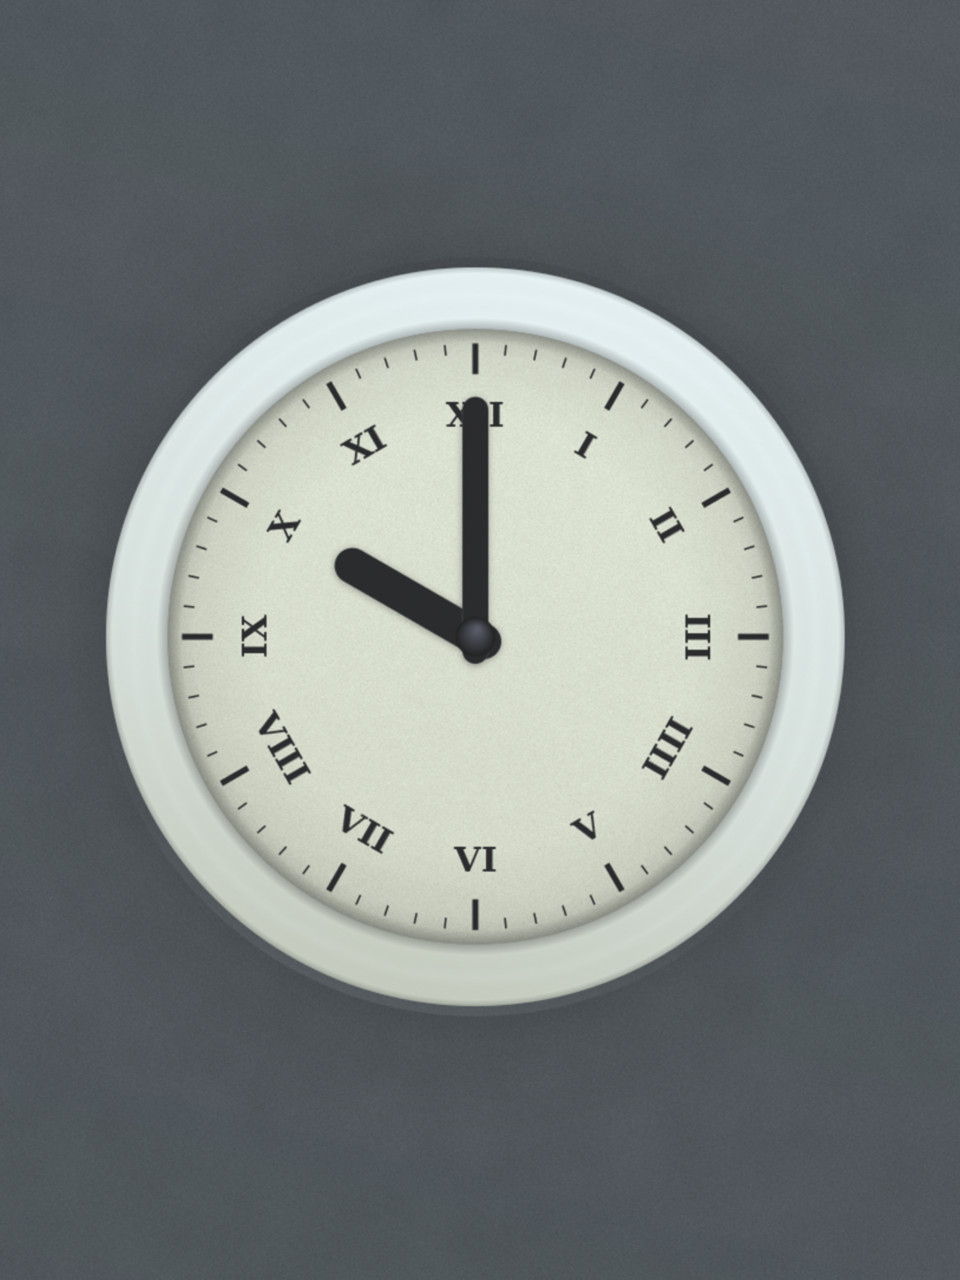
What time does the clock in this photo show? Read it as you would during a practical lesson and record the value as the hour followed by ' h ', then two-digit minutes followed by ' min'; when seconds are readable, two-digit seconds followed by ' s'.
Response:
10 h 00 min
